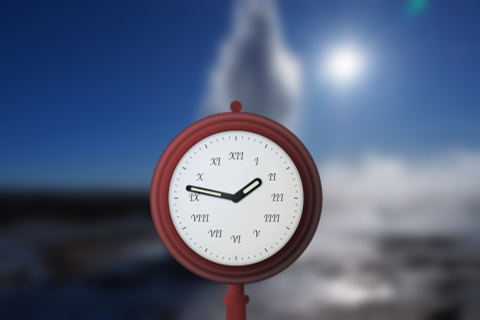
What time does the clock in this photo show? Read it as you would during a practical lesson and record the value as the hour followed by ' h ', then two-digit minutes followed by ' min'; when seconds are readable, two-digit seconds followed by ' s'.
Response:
1 h 47 min
